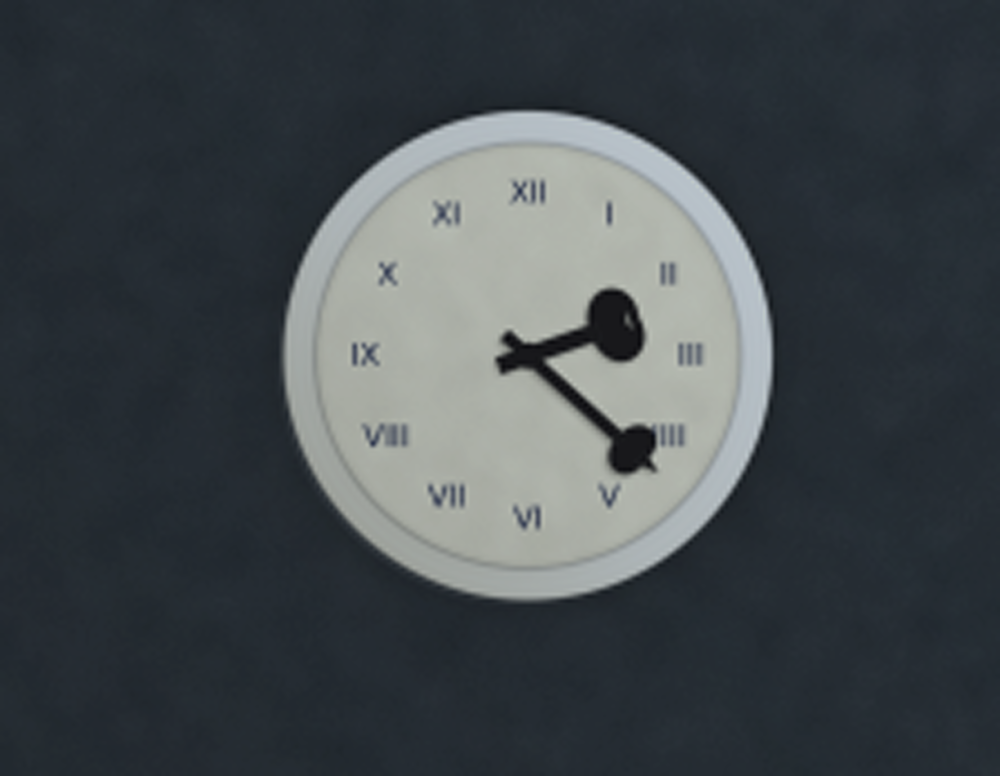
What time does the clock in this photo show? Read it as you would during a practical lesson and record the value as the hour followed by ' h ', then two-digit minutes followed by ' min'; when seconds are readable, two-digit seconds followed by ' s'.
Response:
2 h 22 min
